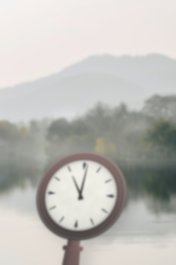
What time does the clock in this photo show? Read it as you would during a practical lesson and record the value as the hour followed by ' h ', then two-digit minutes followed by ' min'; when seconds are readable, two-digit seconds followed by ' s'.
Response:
11 h 01 min
